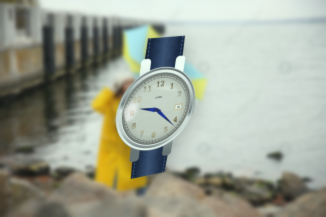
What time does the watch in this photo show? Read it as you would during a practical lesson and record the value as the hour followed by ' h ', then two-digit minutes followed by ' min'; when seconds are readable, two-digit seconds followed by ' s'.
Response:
9 h 22 min
